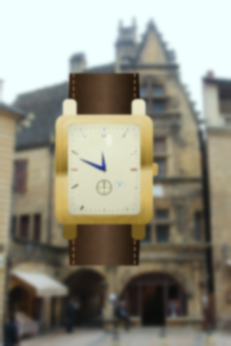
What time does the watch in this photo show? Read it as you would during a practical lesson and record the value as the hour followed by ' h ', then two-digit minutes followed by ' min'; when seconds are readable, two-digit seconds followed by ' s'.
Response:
11 h 49 min
